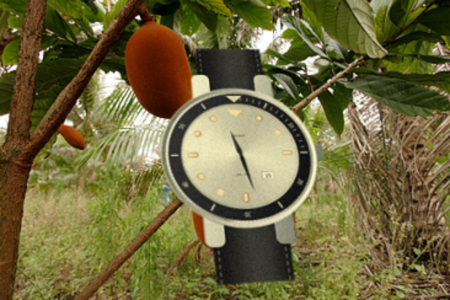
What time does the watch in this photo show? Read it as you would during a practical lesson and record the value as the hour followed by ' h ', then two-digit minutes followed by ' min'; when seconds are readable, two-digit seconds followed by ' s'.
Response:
11 h 28 min
